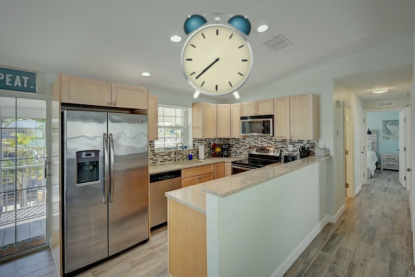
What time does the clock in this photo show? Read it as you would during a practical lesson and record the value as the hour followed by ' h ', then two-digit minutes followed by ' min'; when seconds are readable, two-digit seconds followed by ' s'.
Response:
7 h 38 min
